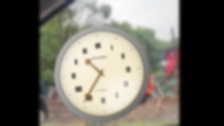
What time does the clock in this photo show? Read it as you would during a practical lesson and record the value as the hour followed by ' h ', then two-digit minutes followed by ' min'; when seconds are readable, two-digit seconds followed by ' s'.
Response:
10 h 36 min
